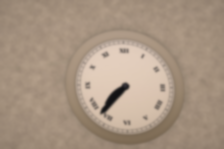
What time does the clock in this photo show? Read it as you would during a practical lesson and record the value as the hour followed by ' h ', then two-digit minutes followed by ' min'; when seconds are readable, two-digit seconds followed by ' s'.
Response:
7 h 37 min
